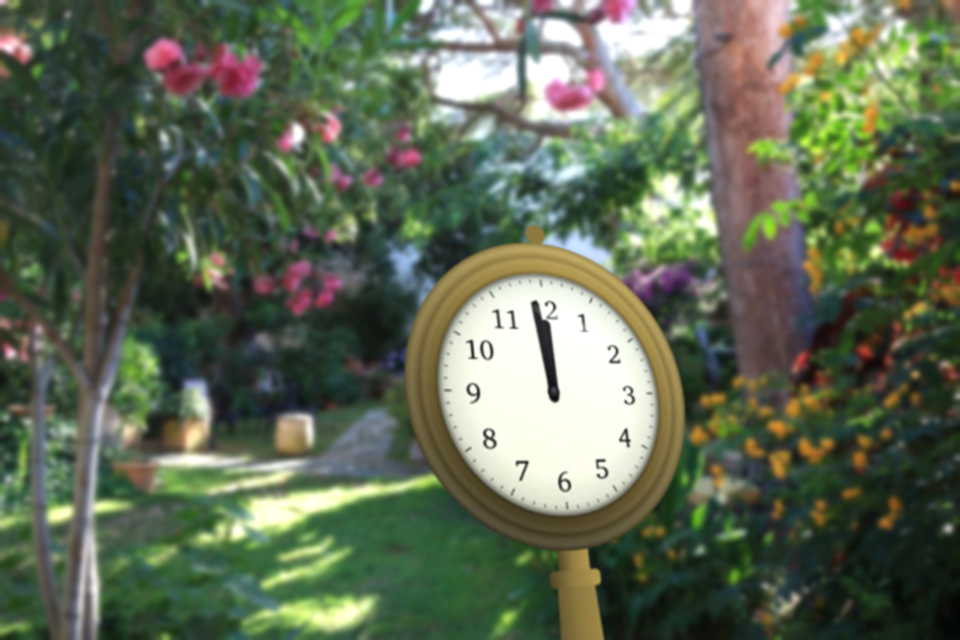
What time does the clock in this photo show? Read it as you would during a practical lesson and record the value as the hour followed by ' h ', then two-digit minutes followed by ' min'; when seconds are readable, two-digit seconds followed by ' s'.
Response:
11 h 59 min
